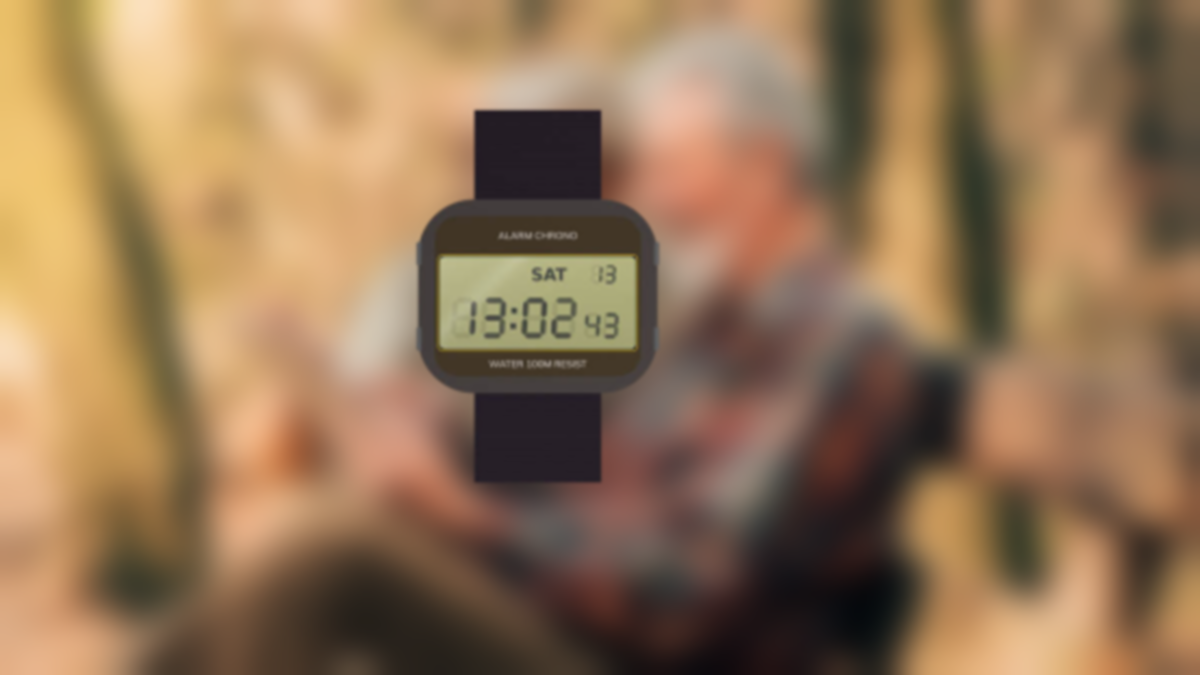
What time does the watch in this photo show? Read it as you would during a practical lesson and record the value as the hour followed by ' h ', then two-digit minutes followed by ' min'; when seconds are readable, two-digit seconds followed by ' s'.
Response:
13 h 02 min 43 s
